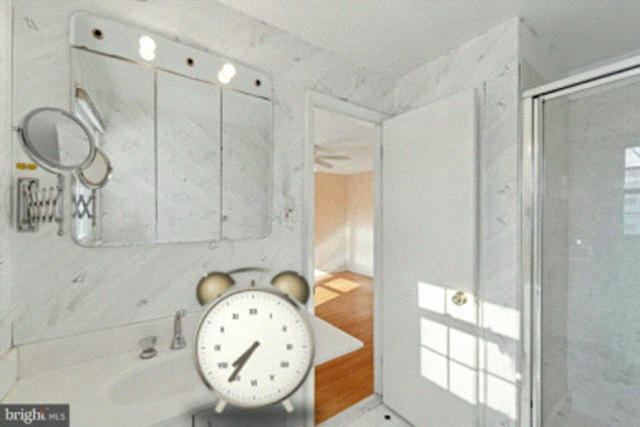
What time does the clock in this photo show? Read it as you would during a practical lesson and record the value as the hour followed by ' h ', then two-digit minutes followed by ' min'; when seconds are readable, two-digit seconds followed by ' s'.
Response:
7 h 36 min
